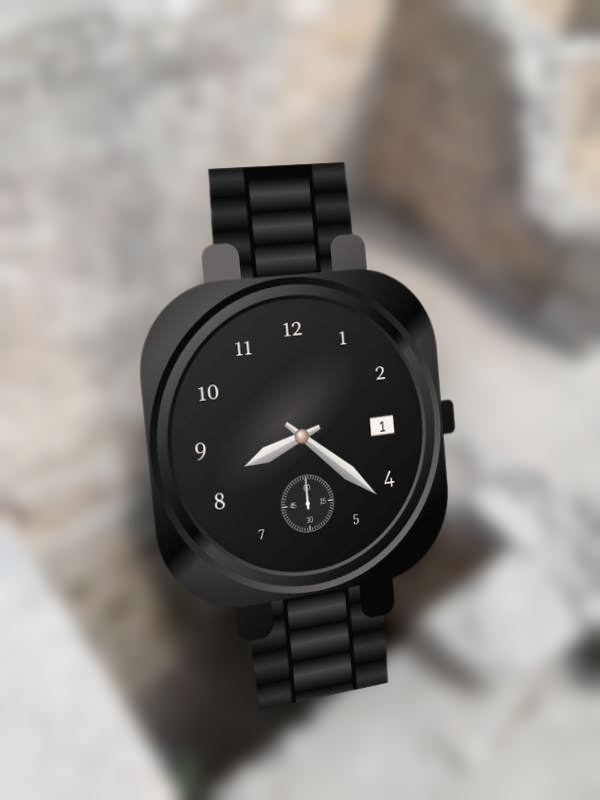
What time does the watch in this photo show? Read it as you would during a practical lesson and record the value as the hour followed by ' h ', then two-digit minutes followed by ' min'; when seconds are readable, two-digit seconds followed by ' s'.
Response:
8 h 22 min
